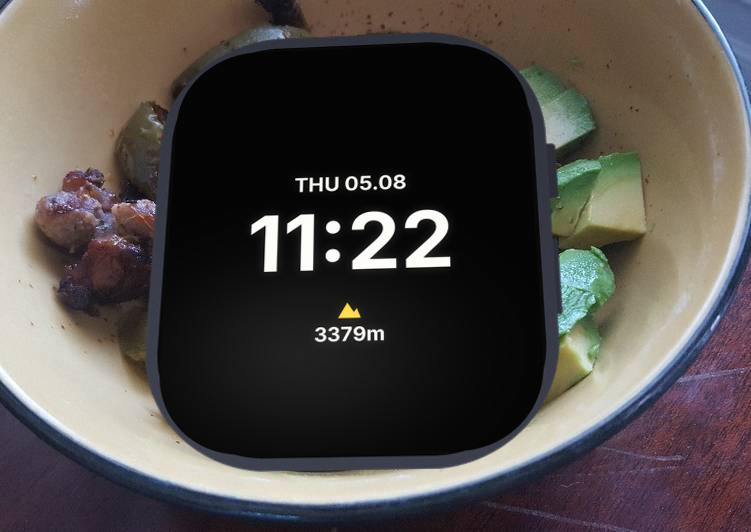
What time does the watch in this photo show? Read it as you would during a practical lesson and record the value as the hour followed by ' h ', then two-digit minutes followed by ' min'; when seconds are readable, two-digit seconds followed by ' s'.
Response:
11 h 22 min
